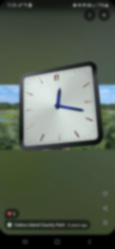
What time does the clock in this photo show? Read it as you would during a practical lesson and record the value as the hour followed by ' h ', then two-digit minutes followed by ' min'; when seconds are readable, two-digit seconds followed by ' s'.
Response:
12 h 18 min
